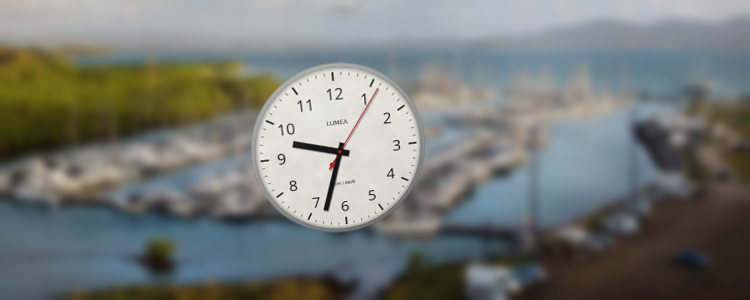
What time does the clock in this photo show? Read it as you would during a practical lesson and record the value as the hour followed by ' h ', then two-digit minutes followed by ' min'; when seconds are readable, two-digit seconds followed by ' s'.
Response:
9 h 33 min 06 s
